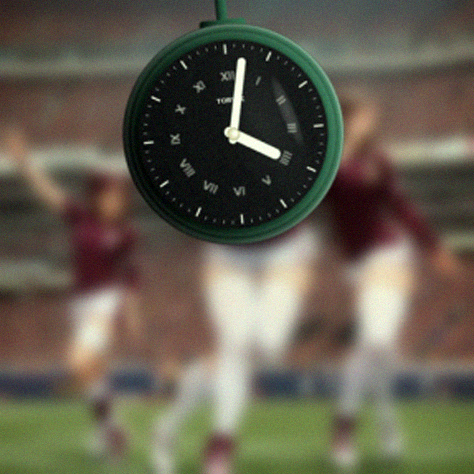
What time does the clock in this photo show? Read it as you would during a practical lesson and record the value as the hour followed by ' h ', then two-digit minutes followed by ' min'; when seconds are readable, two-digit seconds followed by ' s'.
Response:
4 h 02 min
